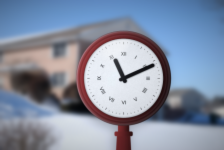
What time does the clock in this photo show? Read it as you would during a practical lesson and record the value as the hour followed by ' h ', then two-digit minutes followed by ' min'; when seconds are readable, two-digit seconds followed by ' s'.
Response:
11 h 11 min
